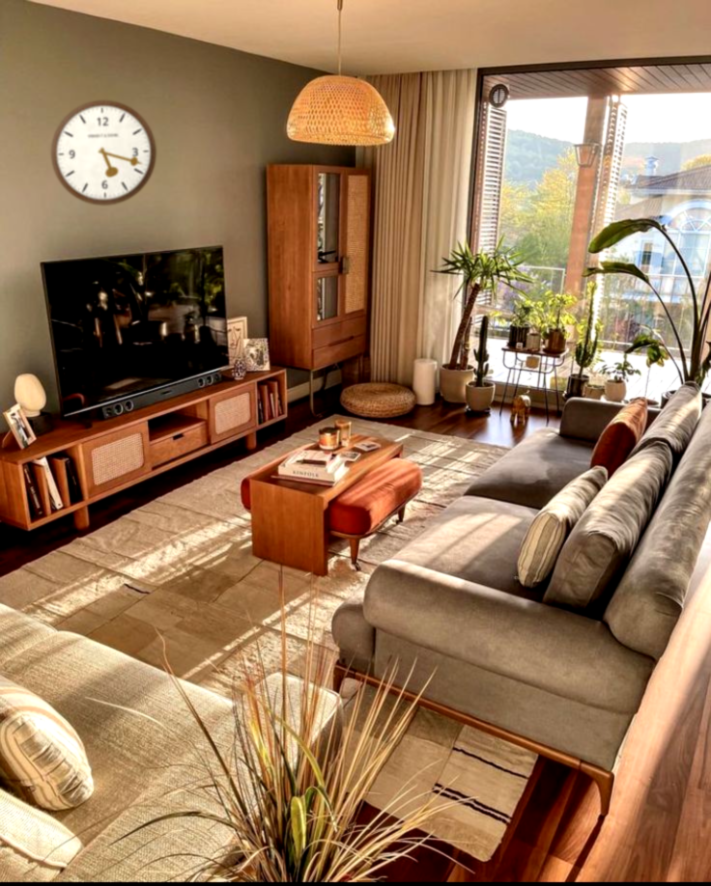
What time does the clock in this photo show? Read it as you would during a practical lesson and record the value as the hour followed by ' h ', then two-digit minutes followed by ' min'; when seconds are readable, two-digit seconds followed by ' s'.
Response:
5 h 18 min
